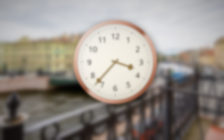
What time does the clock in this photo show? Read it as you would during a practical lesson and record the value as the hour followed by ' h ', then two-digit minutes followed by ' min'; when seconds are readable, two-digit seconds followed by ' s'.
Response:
3 h 37 min
